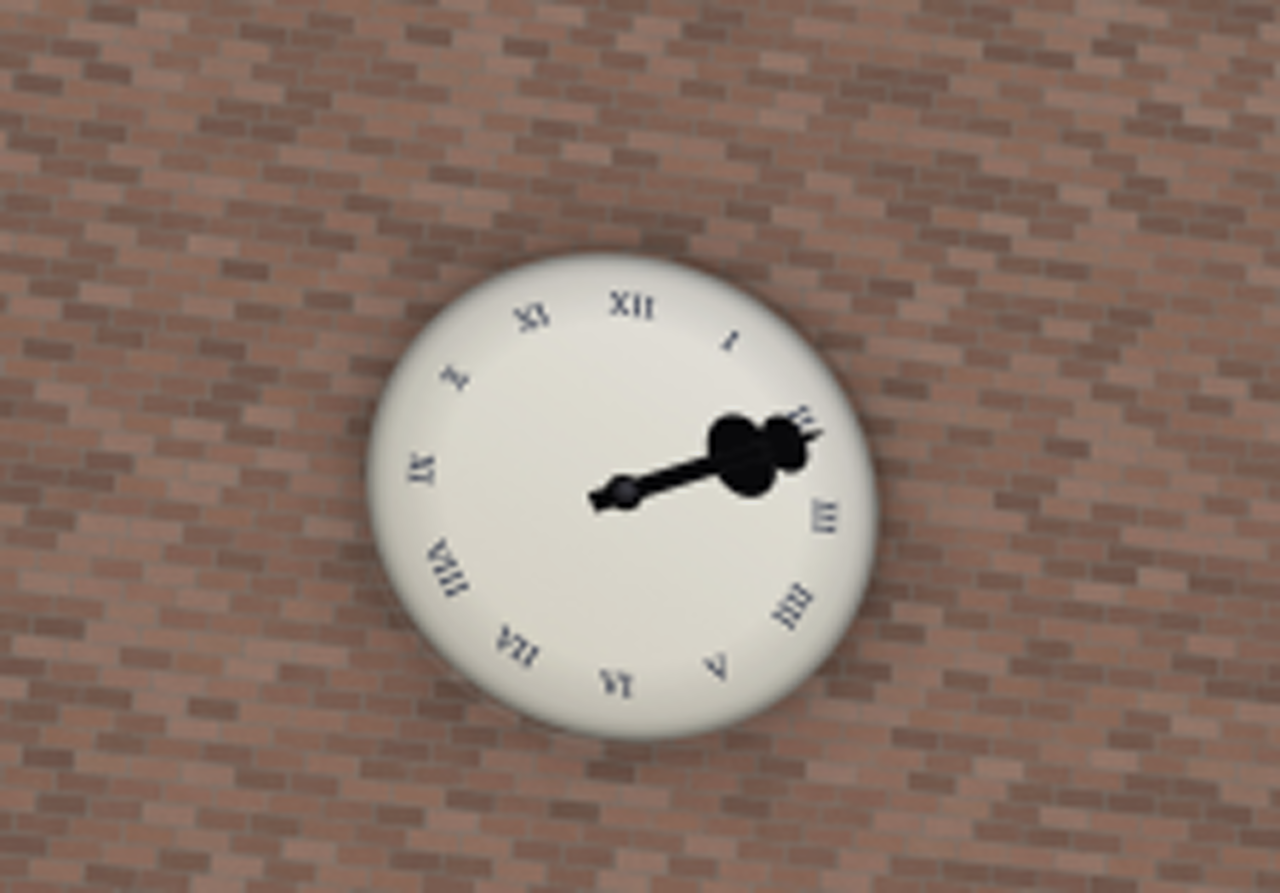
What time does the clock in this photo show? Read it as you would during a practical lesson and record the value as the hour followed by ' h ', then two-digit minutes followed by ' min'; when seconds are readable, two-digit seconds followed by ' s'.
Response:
2 h 11 min
